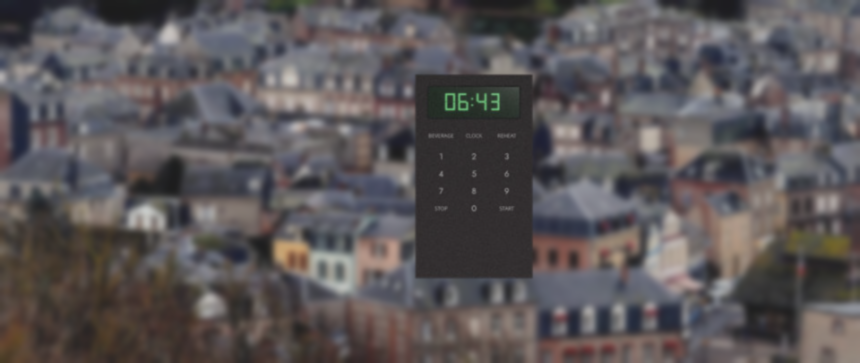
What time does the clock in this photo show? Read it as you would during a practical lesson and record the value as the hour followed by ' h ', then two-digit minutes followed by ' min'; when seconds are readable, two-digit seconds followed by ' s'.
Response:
6 h 43 min
